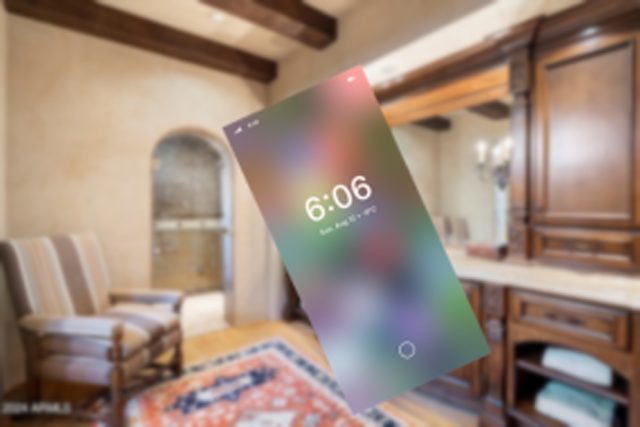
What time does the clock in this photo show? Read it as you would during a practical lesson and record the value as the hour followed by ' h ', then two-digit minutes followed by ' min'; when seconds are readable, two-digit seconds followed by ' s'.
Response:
6 h 06 min
